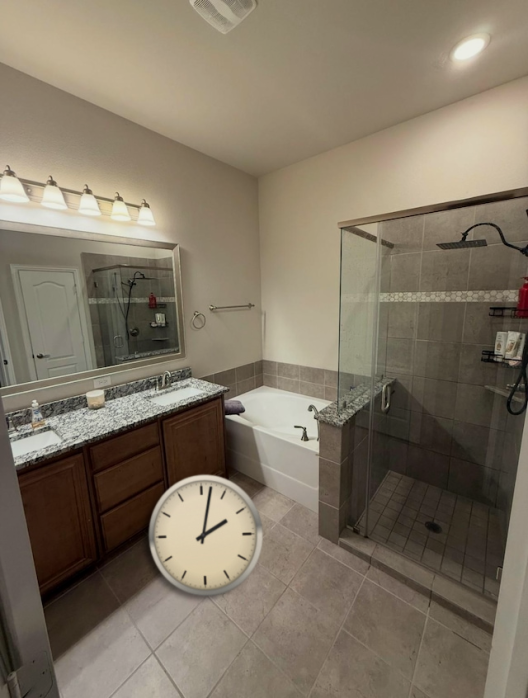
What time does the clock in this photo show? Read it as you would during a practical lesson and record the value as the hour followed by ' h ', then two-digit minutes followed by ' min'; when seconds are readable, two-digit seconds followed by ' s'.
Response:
2 h 02 min
